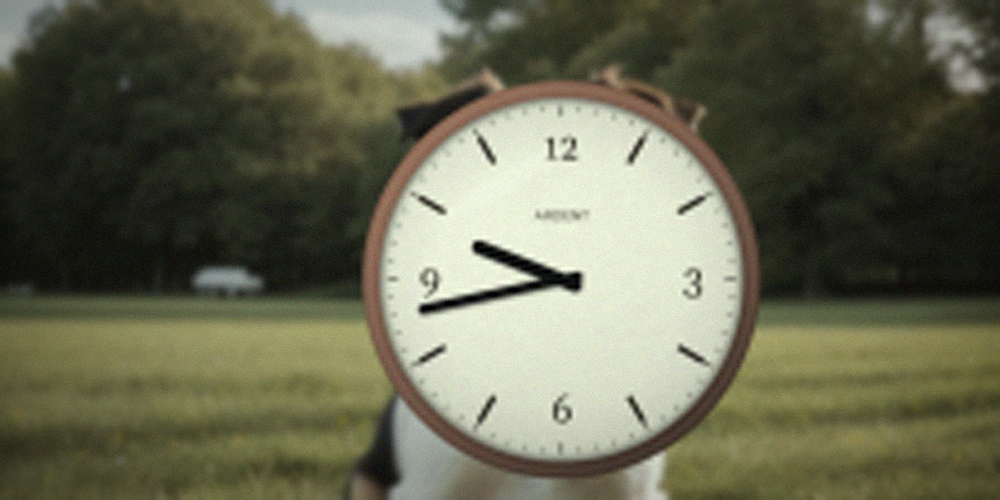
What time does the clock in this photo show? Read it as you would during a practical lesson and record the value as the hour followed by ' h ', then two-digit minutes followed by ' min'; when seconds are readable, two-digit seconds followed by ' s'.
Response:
9 h 43 min
